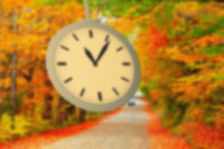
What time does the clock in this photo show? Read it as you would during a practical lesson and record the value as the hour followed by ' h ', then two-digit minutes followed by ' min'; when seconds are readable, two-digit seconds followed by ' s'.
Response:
11 h 06 min
